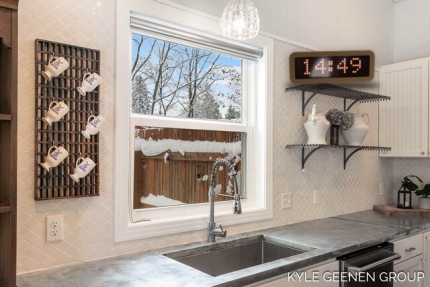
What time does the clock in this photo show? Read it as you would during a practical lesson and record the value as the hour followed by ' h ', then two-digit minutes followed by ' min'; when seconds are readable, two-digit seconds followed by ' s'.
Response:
14 h 49 min
